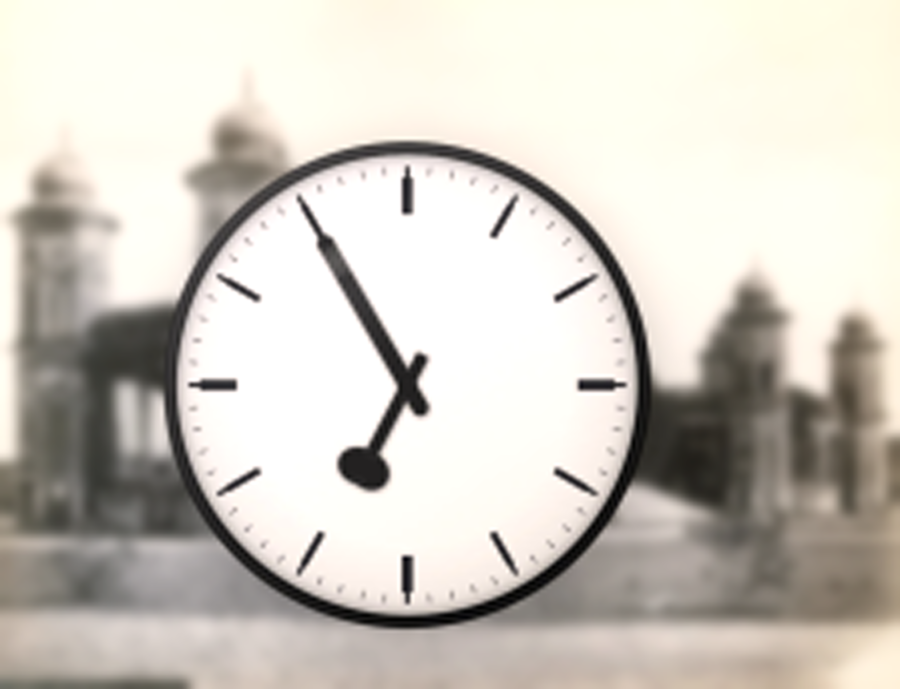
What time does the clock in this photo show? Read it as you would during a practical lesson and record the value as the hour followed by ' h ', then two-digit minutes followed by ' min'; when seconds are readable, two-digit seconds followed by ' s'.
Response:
6 h 55 min
